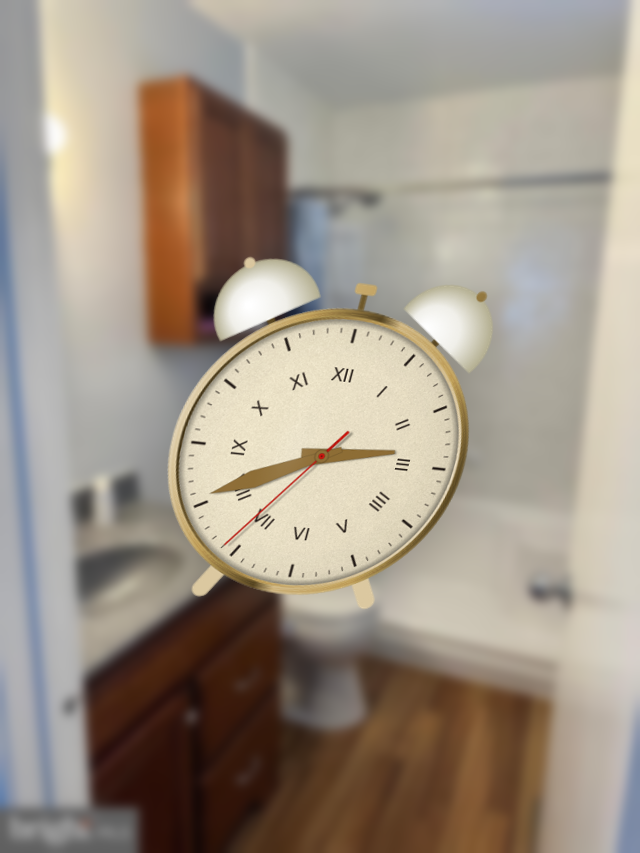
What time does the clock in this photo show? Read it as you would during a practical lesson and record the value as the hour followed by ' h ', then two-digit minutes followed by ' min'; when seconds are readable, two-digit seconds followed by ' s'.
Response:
2 h 40 min 36 s
